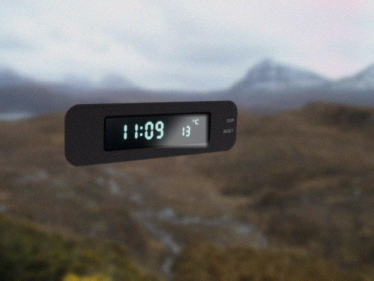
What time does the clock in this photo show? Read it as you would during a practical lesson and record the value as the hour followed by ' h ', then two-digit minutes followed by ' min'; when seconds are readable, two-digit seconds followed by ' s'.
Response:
11 h 09 min
